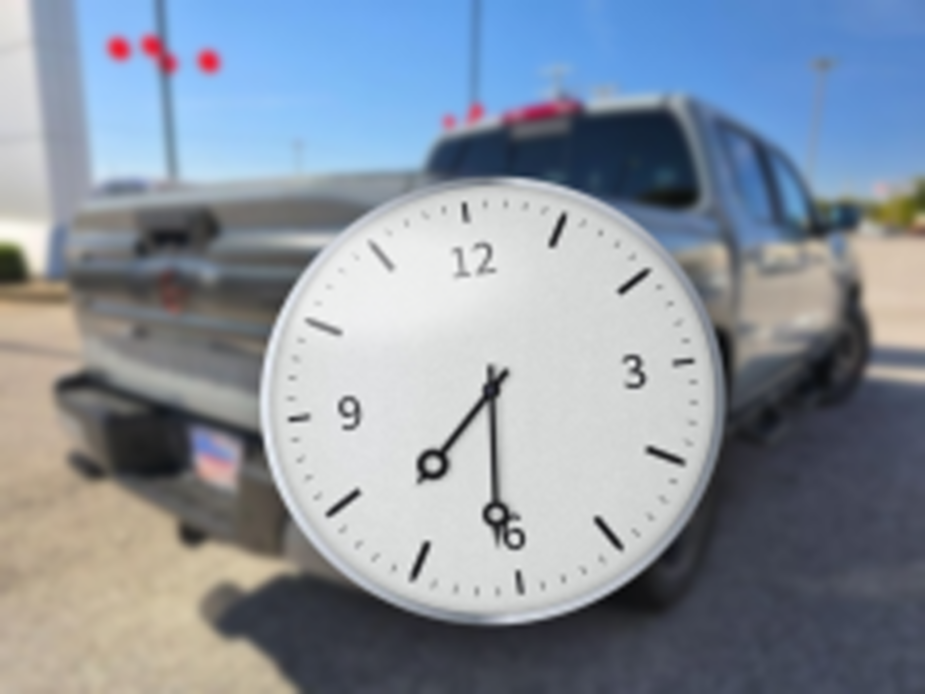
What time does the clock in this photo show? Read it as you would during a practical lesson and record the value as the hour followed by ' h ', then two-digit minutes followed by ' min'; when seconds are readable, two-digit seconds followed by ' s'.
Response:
7 h 31 min
